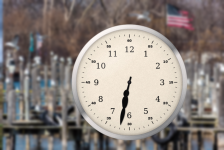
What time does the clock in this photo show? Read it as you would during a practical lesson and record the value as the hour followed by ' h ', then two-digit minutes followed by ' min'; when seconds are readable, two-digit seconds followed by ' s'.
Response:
6 h 32 min
